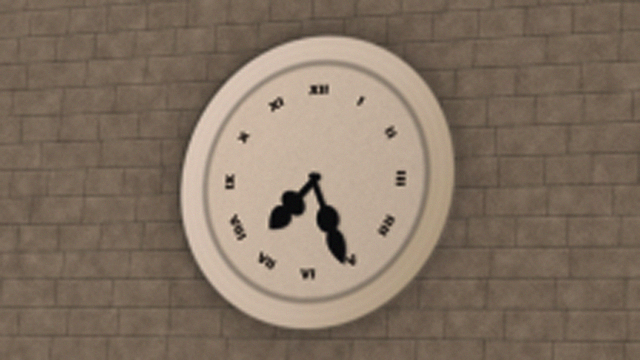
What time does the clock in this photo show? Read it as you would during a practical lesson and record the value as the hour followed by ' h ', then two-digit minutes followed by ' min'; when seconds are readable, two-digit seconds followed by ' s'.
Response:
7 h 26 min
